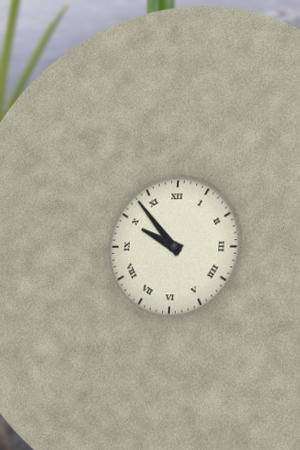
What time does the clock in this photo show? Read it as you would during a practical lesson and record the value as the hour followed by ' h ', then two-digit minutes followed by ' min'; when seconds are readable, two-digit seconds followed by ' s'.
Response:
9 h 53 min
